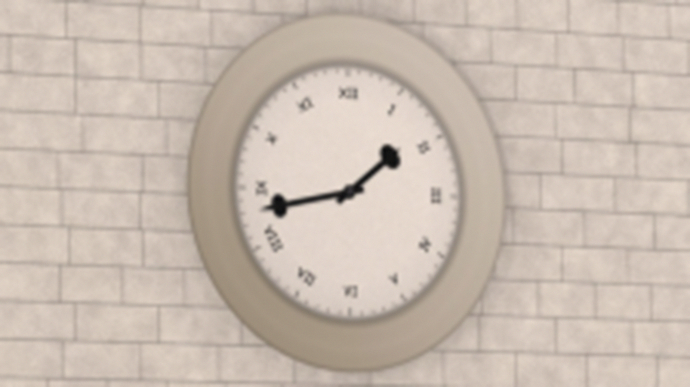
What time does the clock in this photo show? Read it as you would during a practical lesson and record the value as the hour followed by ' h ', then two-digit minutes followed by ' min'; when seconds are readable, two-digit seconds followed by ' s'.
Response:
1 h 43 min
